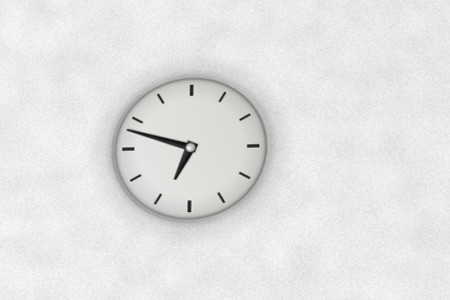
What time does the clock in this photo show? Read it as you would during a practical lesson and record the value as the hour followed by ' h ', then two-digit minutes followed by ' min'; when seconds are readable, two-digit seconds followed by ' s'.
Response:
6 h 48 min
